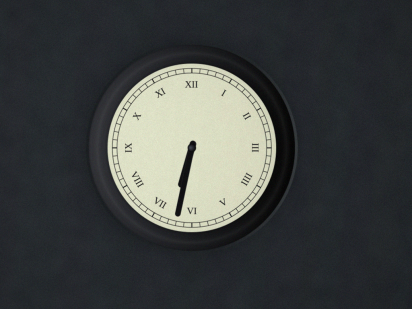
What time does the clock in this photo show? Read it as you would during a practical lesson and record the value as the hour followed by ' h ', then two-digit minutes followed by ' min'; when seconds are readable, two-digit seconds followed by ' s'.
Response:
6 h 32 min
